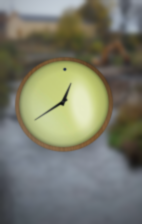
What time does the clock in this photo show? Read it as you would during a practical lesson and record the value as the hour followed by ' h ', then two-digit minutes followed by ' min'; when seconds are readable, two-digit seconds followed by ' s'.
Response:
12 h 39 min
